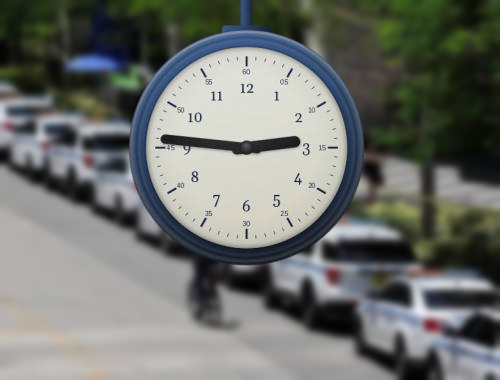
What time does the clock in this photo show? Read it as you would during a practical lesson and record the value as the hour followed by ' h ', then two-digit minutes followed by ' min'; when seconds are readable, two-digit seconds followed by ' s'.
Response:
2 h 46 min
